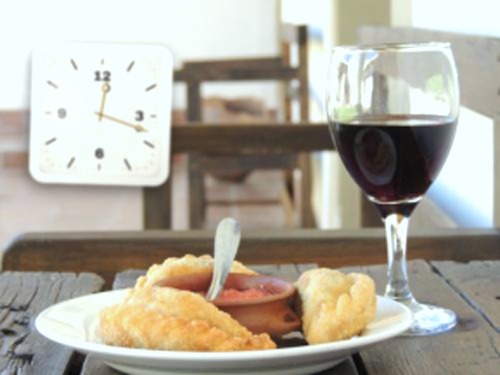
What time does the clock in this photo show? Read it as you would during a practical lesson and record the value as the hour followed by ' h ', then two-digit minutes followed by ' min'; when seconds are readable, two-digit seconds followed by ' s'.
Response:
12 h 18 min
